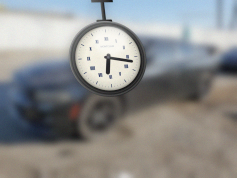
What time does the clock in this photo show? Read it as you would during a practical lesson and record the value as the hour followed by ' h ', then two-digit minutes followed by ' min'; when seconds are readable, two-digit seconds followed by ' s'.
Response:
6 h 17 min
